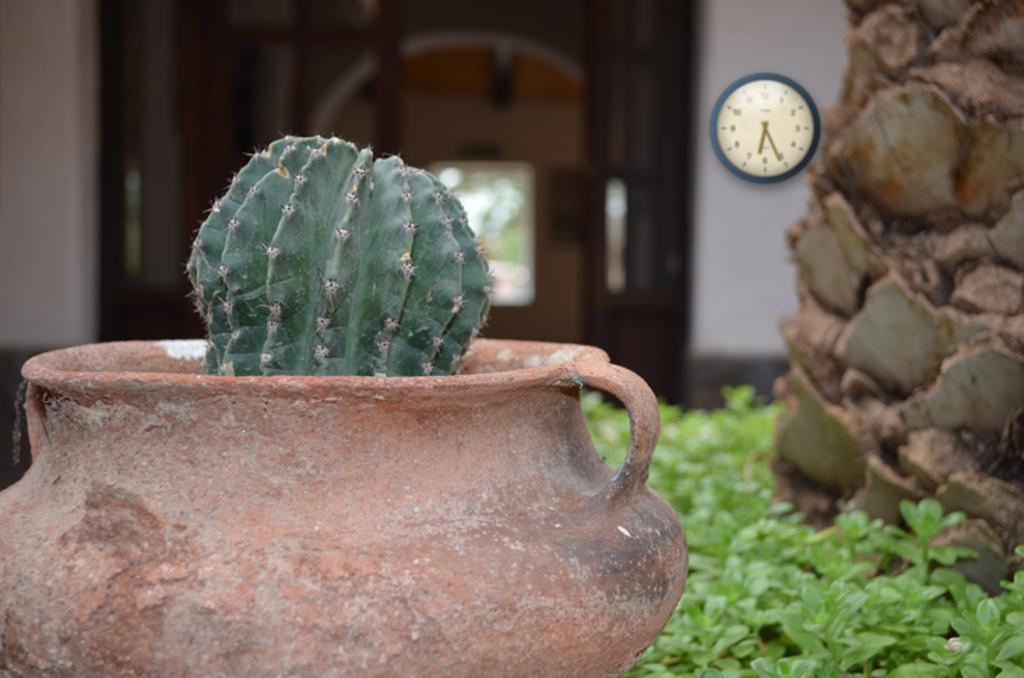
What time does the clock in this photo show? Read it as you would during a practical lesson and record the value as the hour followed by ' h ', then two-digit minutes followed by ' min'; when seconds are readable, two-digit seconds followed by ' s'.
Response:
6 h 26 min
